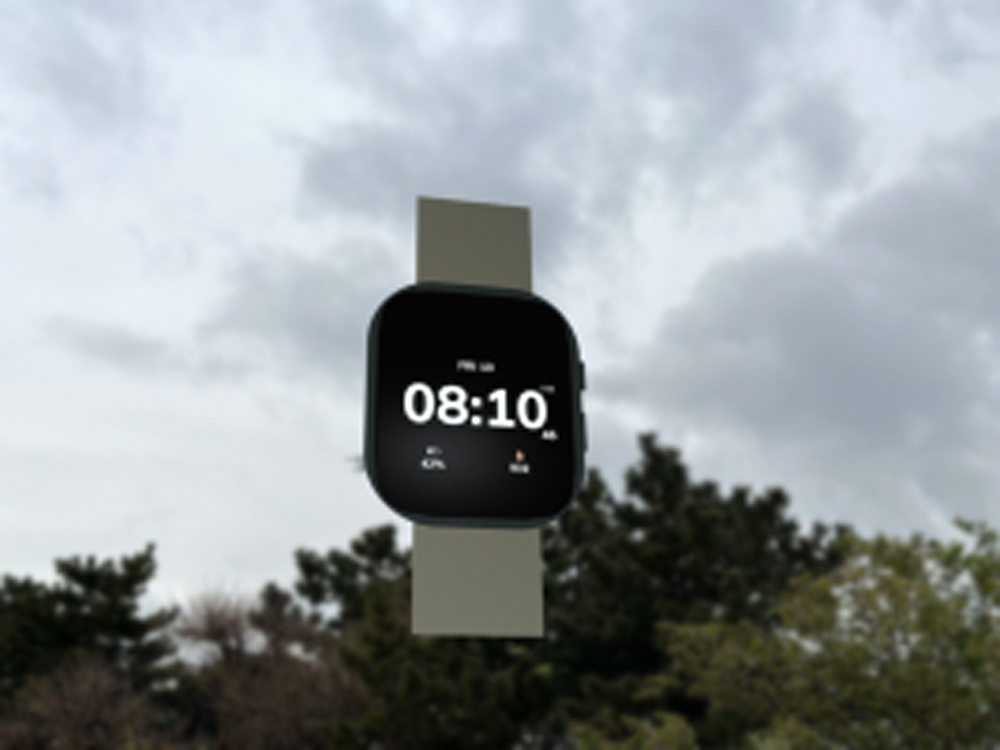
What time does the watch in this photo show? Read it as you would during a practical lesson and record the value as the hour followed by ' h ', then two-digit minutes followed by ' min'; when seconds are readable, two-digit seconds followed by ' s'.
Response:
8 h 10 min
